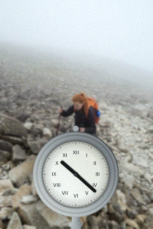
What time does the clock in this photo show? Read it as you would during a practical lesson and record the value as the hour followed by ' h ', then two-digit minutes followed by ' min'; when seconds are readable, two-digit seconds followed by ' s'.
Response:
10 h 22 min
